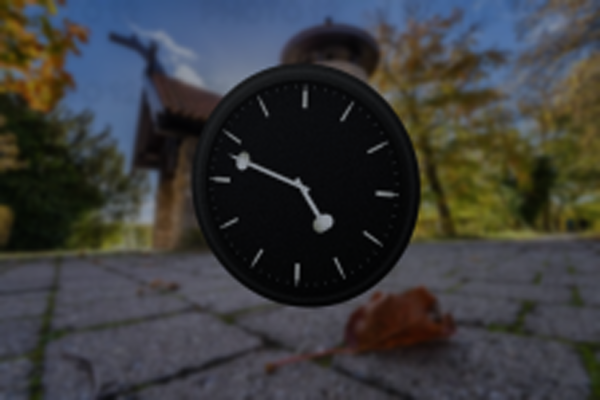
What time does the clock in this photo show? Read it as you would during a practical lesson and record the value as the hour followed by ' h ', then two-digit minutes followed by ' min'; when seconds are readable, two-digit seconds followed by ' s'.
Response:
4 h 48 min
